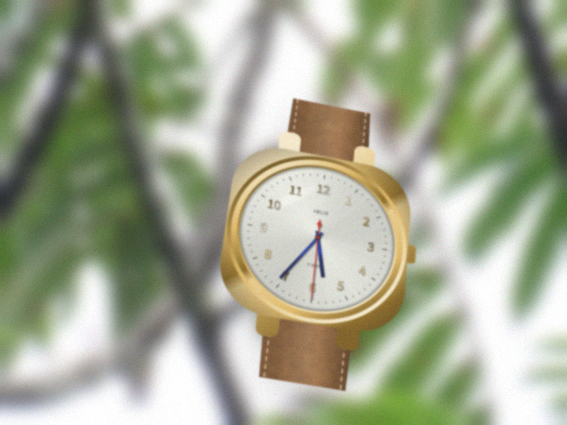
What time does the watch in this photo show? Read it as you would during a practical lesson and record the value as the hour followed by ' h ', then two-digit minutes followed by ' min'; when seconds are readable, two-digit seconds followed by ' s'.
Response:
5 h 35 min 30 s
